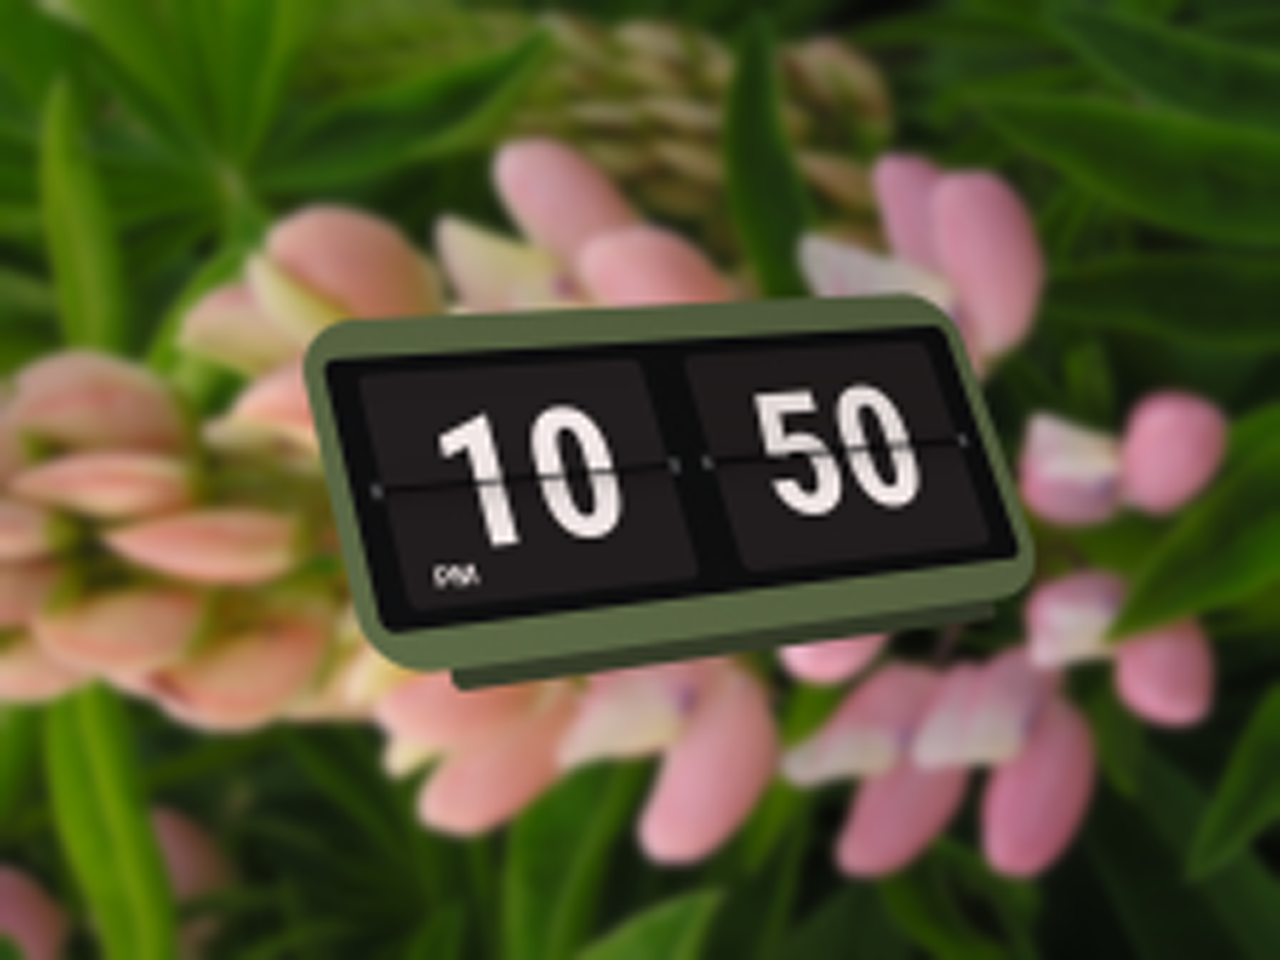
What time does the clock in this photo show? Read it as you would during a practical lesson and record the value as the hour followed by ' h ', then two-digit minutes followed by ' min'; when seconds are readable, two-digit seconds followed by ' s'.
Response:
10 h 50 min
